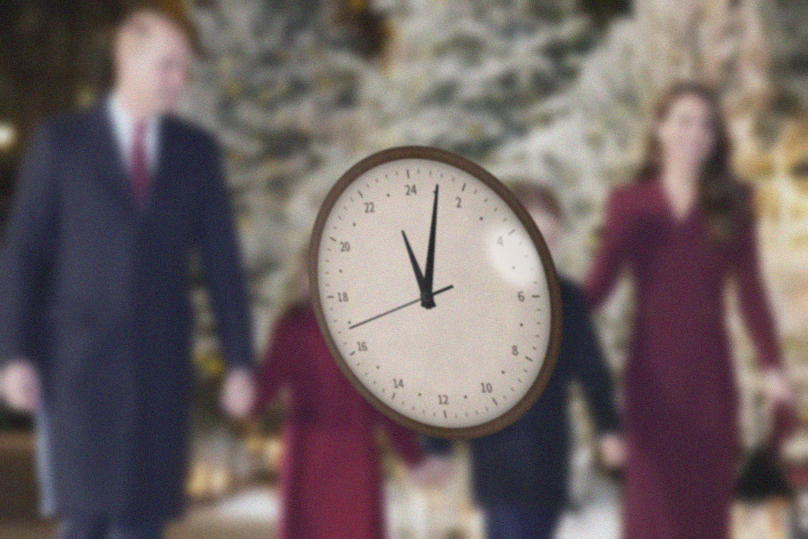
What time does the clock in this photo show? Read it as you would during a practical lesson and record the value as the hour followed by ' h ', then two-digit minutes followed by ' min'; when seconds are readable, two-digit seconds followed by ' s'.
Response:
23 h 02 min 42 s
